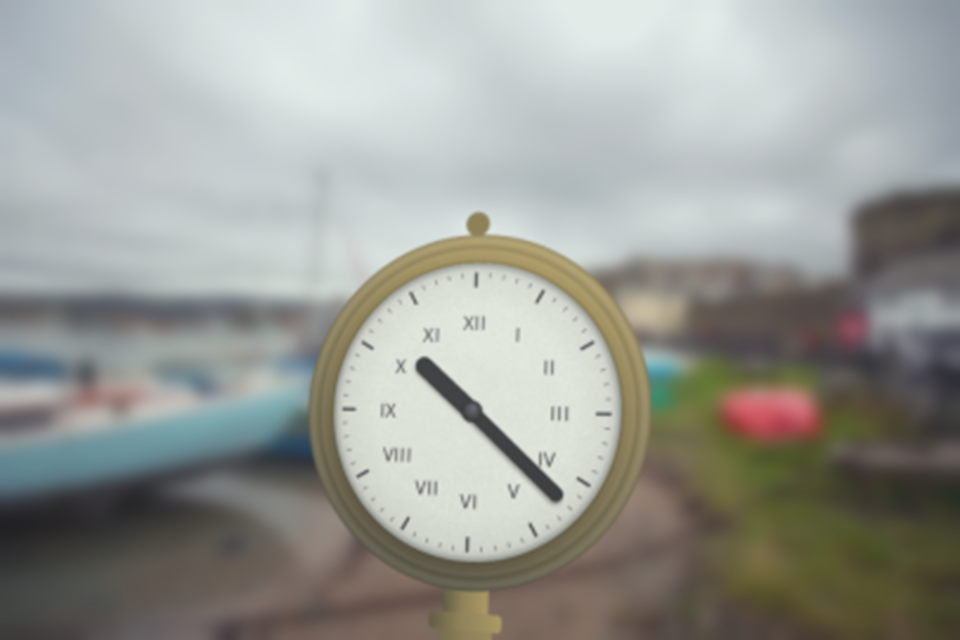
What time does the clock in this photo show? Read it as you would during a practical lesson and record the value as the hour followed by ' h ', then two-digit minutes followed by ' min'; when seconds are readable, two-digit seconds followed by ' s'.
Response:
10 h 22 min
